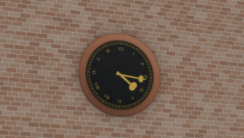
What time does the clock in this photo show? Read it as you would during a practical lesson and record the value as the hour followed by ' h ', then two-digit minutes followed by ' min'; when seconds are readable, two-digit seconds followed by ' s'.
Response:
4 h 16 min
